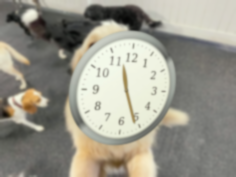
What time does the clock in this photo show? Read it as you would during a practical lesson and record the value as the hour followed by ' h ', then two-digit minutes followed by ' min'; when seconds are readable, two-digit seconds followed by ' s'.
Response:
11 h 26 min
